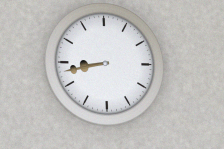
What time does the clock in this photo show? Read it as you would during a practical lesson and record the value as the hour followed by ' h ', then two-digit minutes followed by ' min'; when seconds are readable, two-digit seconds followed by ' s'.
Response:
8 h 43 min
